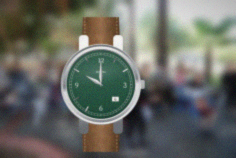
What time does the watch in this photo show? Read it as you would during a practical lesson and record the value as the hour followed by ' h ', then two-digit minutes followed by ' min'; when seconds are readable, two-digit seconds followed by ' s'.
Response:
10 h 00 min
